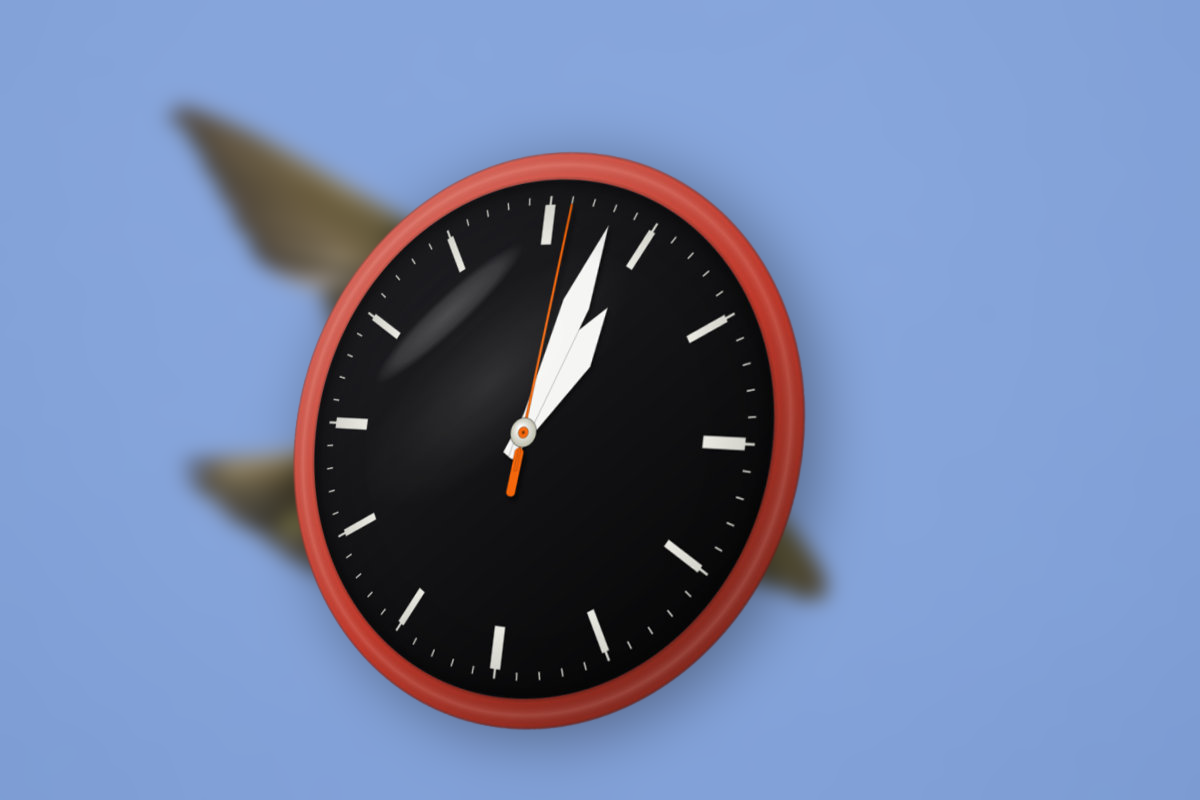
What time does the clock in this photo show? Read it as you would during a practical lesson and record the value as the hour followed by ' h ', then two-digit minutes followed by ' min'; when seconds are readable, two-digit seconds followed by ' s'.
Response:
1 h 03 min 01 s
